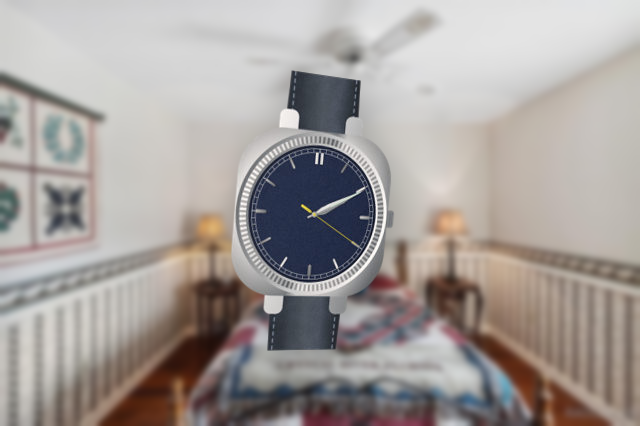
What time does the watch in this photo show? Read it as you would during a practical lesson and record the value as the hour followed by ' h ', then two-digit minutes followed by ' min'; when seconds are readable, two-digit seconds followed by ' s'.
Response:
2 h 10 min 20 s
